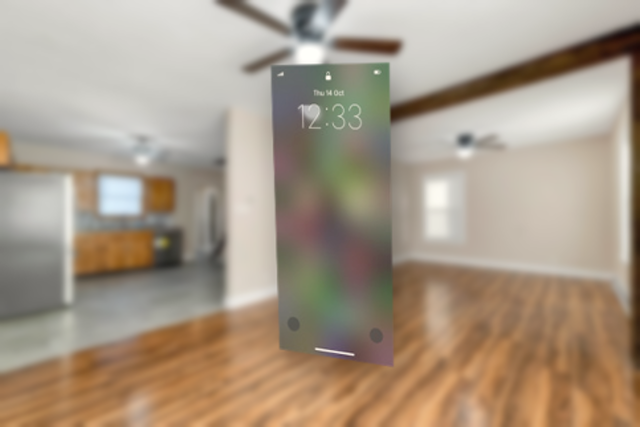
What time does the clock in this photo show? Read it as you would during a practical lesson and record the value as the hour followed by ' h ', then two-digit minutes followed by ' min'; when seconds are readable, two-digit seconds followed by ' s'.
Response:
12 h 33 min
